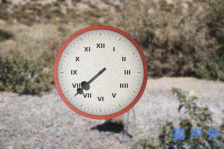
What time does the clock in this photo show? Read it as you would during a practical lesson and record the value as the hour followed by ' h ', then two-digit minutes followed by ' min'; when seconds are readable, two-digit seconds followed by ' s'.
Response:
7 h 38 min
